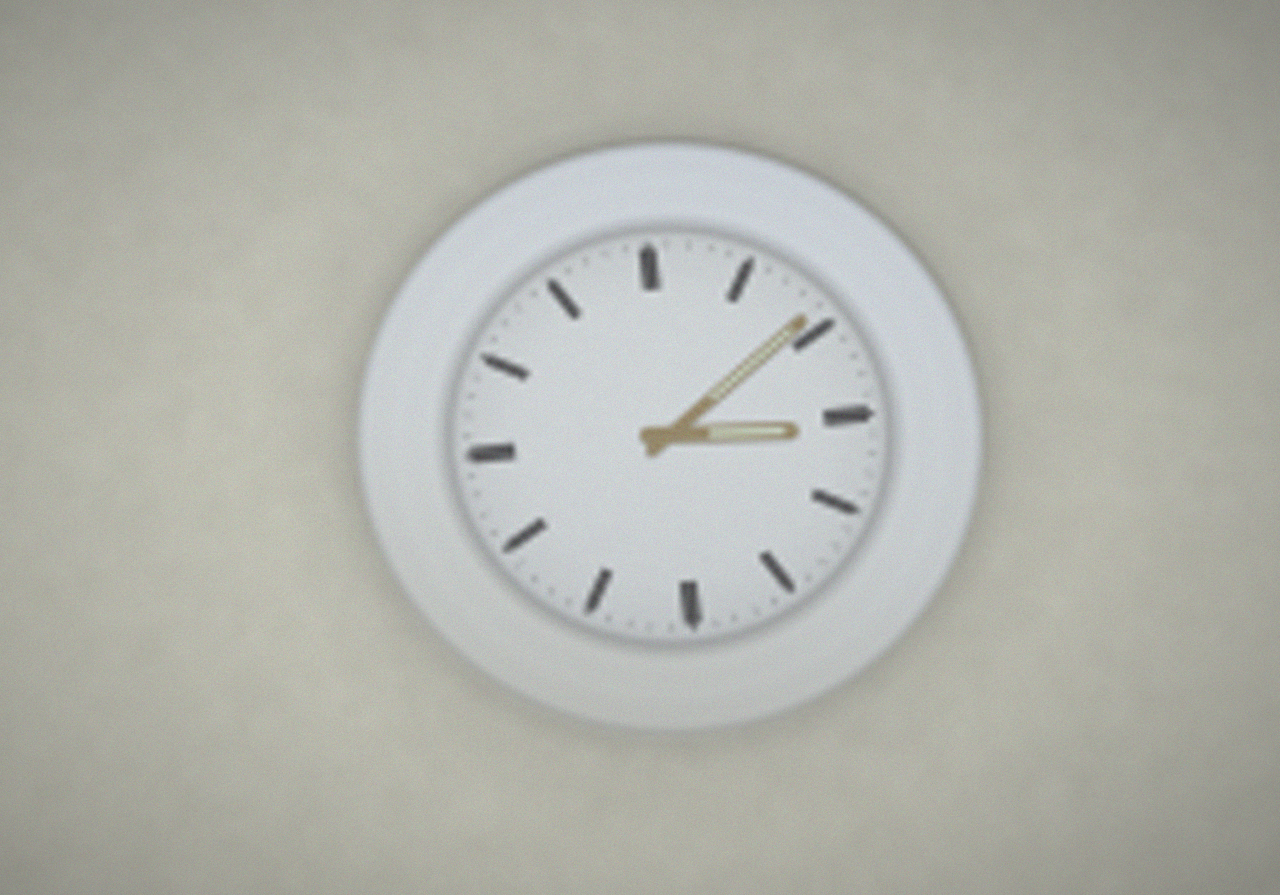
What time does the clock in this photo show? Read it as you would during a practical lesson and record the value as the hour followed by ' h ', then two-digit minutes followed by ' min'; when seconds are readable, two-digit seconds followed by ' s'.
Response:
3 h 09 min
